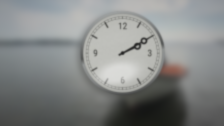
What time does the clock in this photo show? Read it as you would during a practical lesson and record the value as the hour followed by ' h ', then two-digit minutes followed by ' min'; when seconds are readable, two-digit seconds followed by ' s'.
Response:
2 h 10 min
